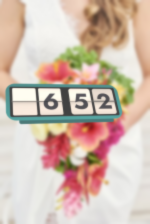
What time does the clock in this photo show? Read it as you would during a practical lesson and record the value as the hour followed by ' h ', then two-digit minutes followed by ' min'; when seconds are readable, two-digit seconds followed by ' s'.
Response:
6 h 52 min
